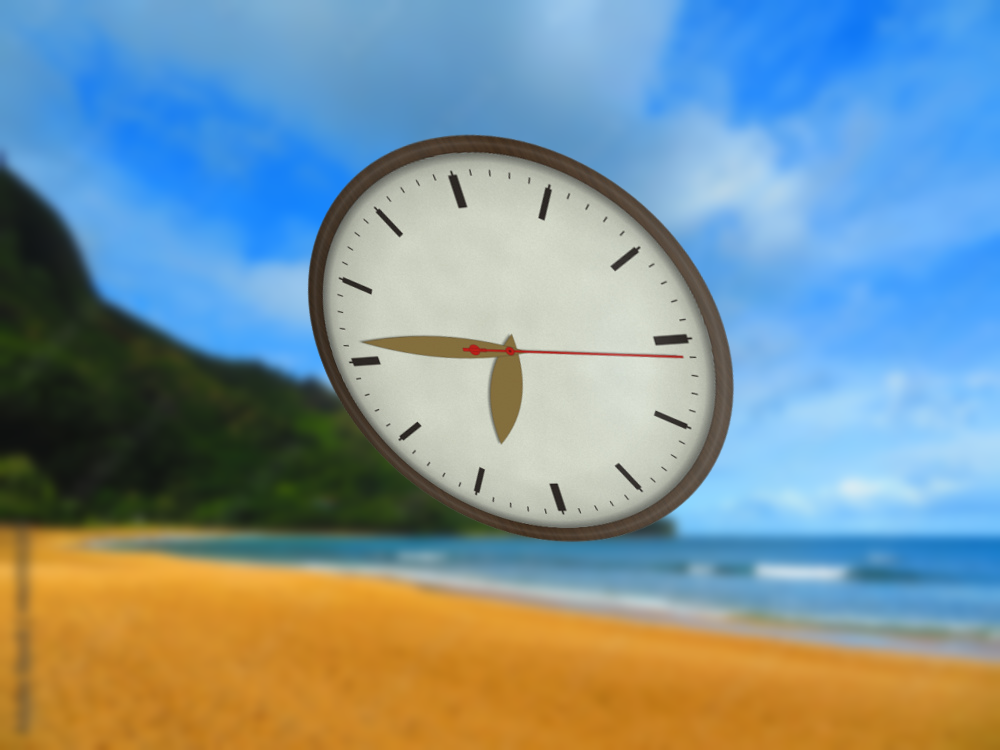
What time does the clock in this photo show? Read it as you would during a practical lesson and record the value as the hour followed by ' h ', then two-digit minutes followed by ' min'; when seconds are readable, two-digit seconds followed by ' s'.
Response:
6 h 46 min 16 s
